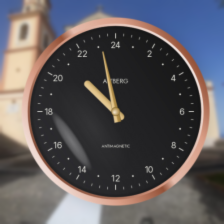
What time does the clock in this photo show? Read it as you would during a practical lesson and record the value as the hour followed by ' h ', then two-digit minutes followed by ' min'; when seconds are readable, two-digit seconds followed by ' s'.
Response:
20 h 58 min
